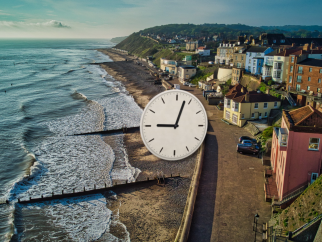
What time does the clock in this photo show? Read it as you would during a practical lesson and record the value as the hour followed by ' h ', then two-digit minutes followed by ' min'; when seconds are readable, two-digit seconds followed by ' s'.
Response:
9 h 03 min
